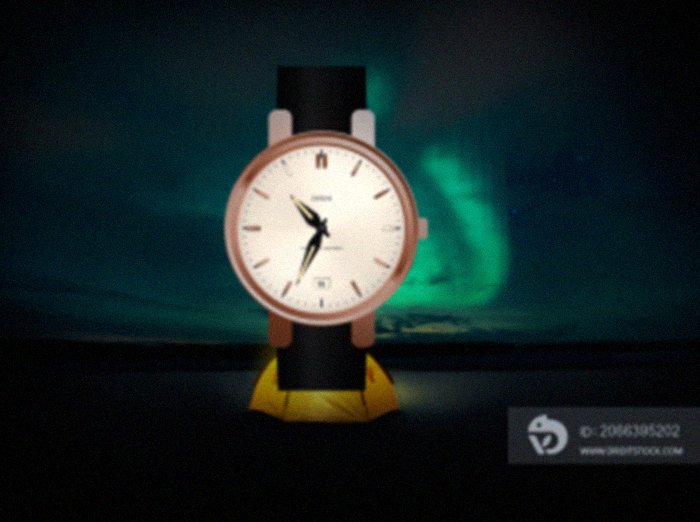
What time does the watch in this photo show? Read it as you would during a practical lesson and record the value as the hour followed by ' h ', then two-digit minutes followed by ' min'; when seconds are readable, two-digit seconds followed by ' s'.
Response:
10 h 34 min
